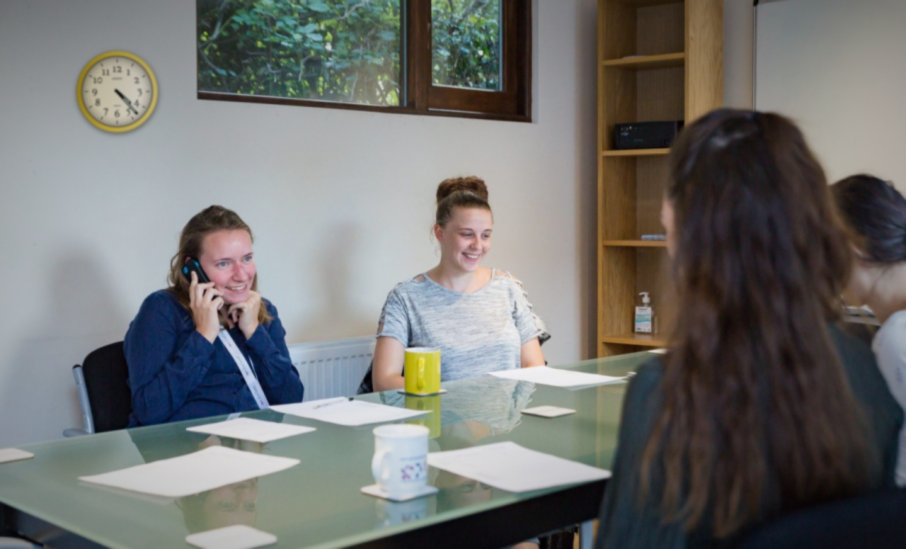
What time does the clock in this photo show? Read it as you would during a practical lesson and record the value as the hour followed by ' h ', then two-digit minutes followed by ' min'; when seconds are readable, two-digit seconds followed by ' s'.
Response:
4 h 23 min
